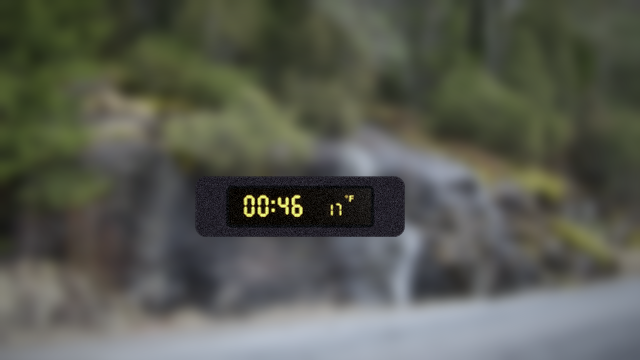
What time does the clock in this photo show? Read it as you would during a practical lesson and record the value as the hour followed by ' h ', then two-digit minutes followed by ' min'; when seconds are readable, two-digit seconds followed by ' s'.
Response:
0 h 46 min
